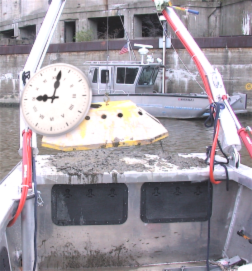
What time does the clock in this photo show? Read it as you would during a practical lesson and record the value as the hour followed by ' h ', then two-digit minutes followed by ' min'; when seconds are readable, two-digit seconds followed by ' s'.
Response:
9 h 02 min
